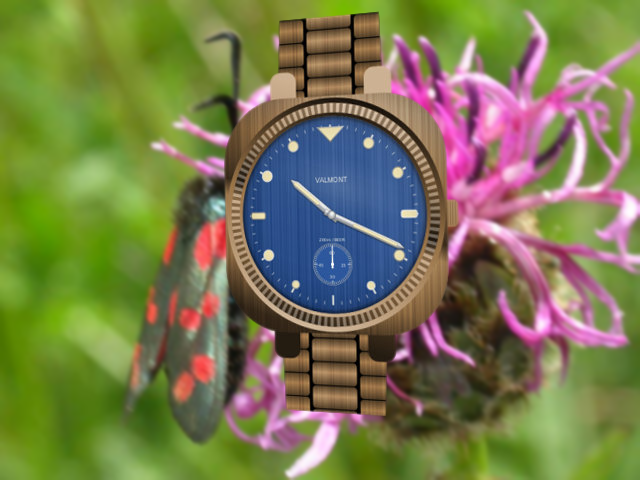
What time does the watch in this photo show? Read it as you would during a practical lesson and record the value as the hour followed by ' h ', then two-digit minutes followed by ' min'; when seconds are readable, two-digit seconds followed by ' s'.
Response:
10 h 19 min
